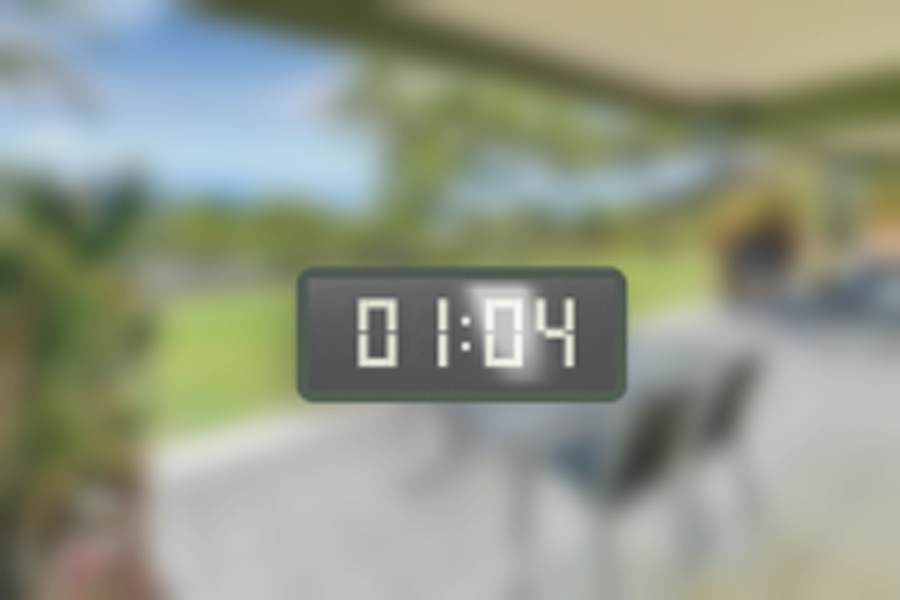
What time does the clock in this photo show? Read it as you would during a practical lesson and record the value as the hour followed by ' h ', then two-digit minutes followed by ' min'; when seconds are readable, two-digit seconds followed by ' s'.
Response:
1 h 04 min
